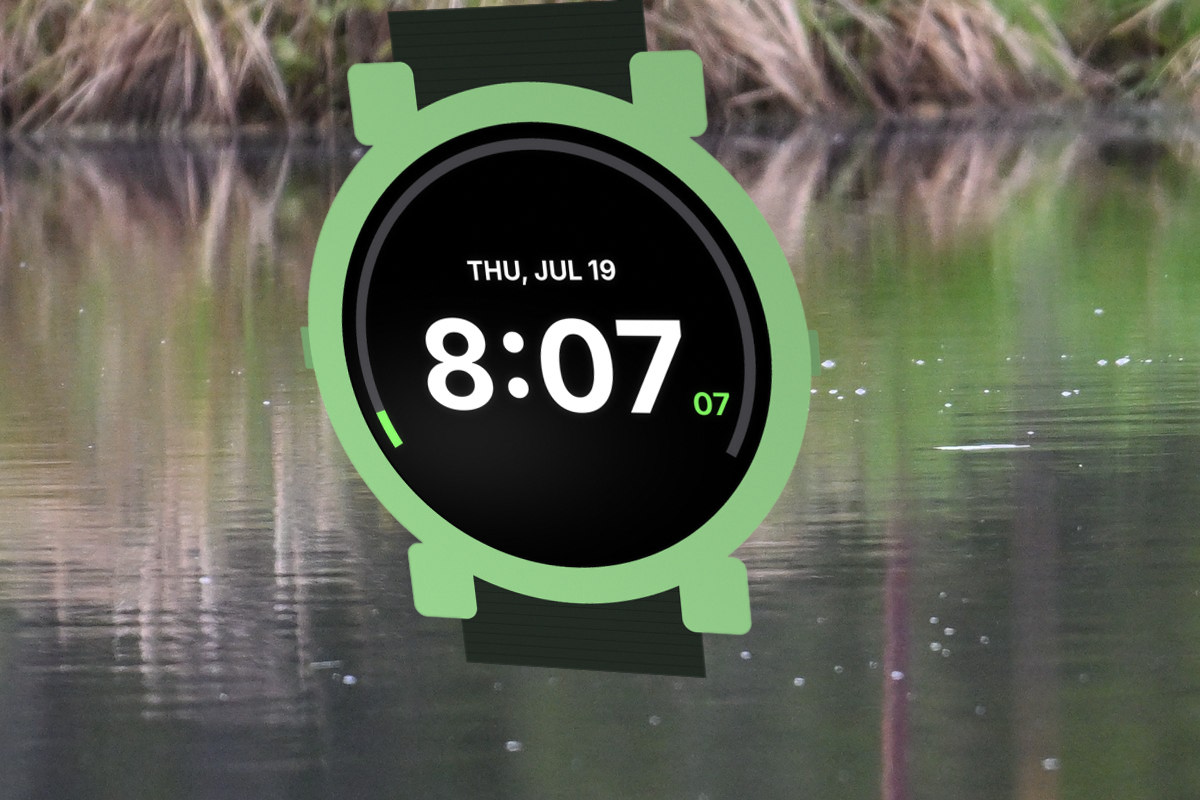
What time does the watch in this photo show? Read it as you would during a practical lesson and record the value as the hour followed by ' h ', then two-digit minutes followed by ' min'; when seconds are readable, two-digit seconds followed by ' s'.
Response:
8 h 07 min 07 s
